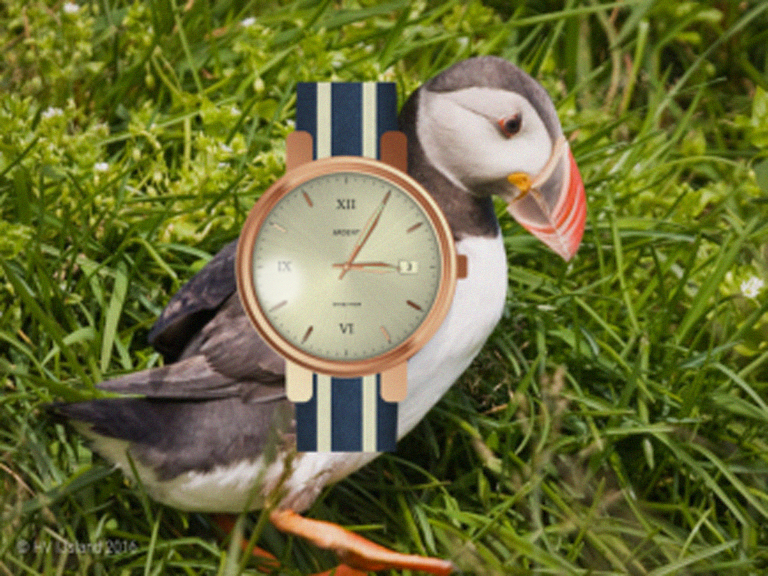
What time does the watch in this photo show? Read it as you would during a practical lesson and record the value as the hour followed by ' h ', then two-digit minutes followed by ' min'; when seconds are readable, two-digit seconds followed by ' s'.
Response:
3 h 05 min
